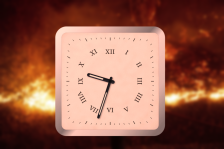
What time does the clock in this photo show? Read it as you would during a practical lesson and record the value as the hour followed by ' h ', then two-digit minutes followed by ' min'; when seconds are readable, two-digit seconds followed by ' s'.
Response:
9 h 33 min
